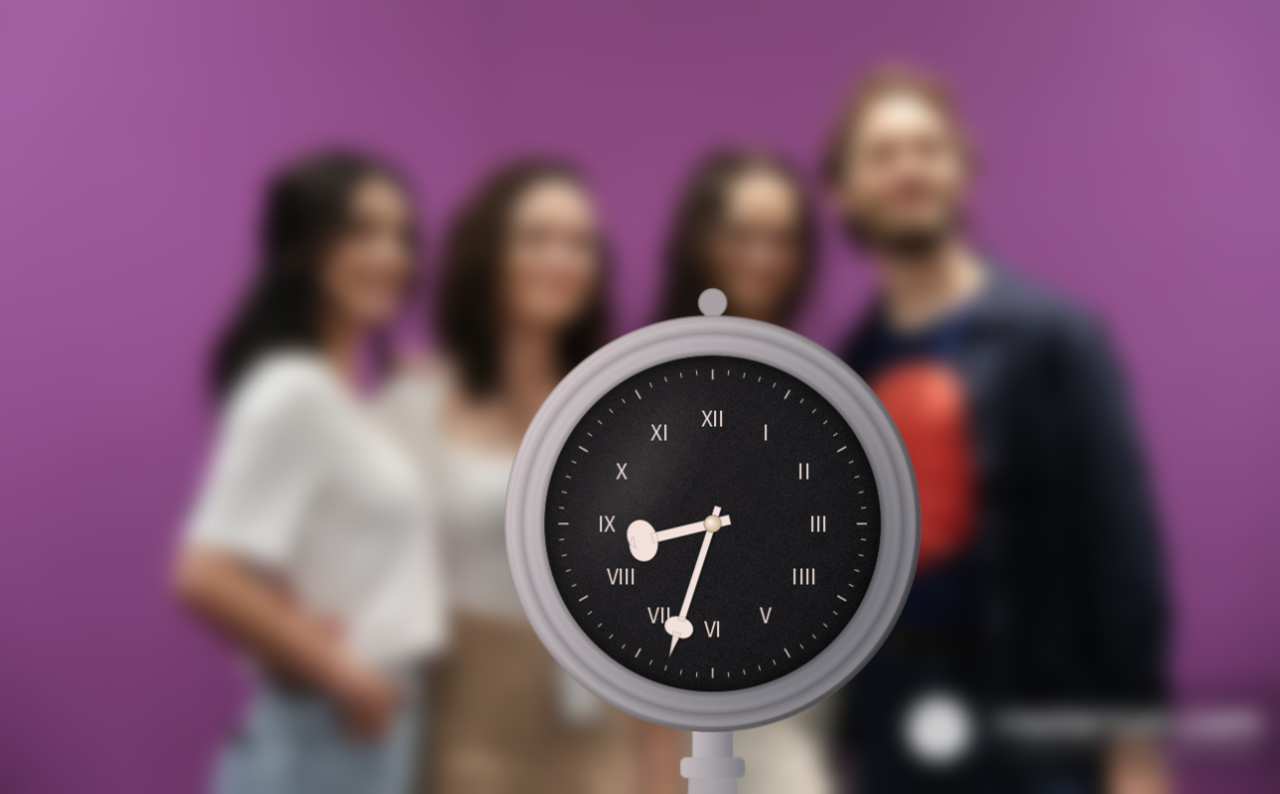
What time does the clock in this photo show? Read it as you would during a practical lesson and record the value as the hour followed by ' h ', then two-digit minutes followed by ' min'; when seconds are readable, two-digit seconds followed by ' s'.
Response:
8 h 33 min
